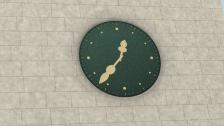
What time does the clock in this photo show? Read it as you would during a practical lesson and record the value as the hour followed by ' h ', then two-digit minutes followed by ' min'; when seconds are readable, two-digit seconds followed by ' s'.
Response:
12 h 37 min
